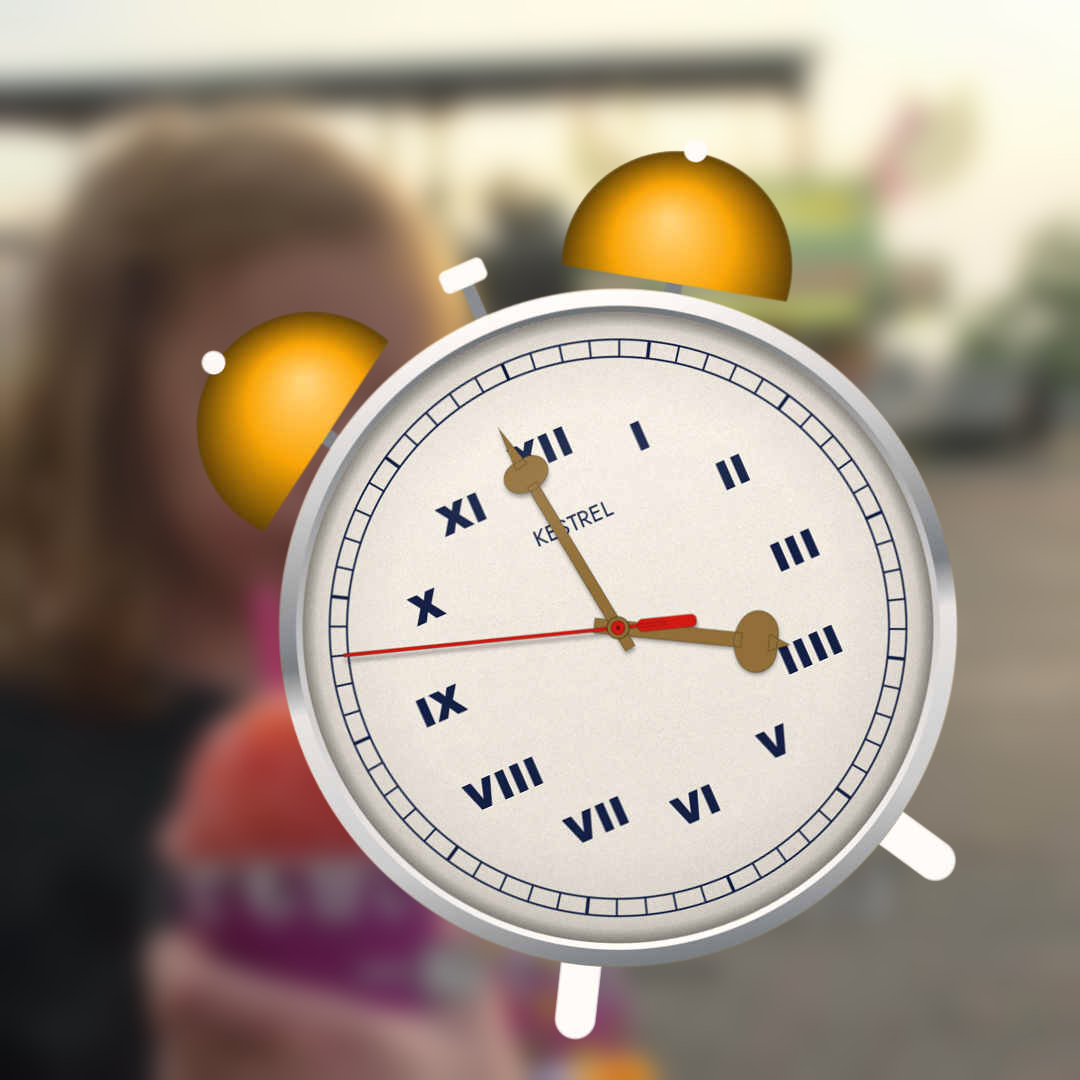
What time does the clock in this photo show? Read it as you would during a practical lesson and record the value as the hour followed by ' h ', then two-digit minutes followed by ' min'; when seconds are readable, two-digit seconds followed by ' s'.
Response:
3 h 58 min 48 s
